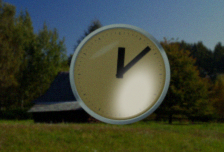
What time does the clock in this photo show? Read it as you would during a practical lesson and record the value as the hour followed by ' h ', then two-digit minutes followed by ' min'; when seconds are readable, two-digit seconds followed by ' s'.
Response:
12 h 08 min
